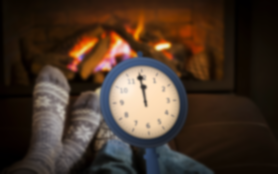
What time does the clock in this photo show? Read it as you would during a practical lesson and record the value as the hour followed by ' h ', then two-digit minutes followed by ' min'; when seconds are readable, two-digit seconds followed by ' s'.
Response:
11 h 59 min
